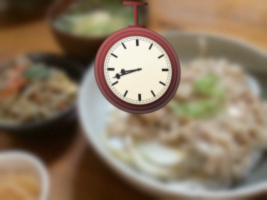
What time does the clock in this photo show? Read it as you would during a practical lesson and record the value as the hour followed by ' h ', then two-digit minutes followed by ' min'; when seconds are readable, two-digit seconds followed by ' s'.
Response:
8 h 42 min
